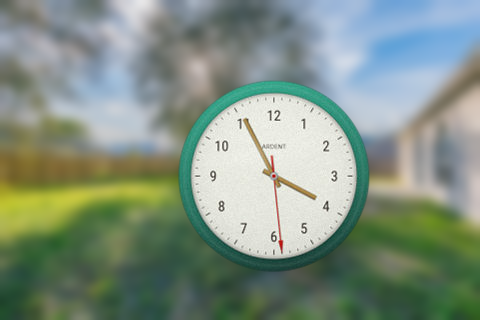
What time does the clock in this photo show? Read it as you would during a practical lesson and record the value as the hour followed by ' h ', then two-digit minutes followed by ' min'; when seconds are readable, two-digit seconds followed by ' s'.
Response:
3 h 55 min 29 s
